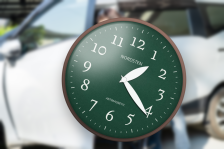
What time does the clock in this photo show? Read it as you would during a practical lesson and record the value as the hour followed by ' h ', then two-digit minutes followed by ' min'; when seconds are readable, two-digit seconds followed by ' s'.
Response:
1 h 21 min
